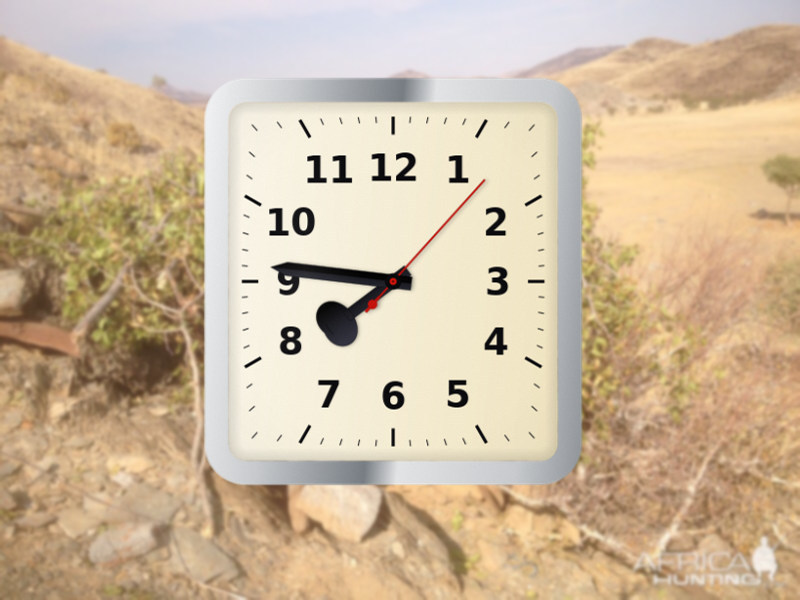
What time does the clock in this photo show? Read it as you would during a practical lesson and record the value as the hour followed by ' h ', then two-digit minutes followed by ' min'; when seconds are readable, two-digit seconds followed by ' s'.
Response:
7 h 46 min 07 s
